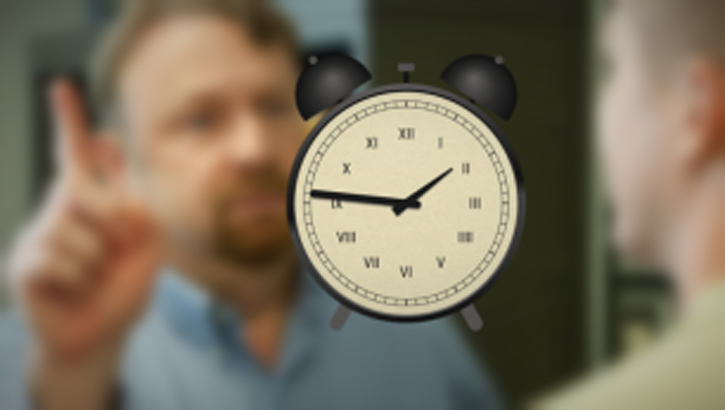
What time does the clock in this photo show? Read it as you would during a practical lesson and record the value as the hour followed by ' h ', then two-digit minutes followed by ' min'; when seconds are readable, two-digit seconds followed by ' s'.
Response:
1 h 46 min
